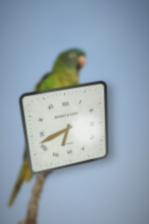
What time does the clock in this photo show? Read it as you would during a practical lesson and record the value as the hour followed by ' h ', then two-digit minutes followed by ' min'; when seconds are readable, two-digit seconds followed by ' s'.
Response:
6 h 42 min
